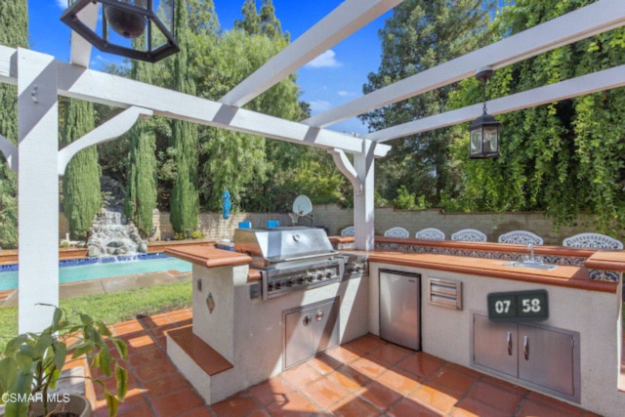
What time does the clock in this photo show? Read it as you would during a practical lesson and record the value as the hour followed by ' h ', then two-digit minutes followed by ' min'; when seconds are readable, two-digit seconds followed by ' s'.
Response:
7 h 58 min
